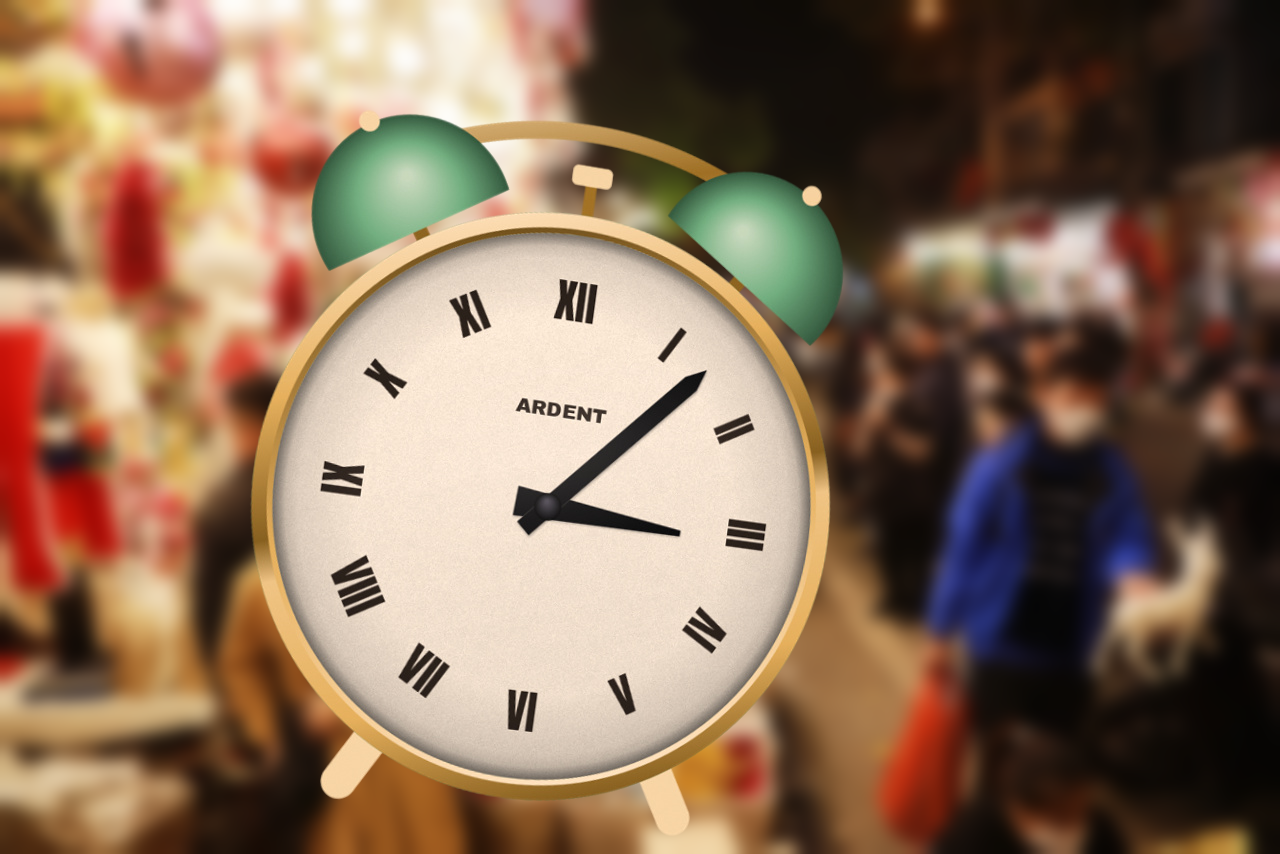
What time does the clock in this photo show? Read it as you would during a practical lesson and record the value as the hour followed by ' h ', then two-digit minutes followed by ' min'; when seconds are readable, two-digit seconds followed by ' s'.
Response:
3 h 07 min
